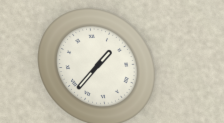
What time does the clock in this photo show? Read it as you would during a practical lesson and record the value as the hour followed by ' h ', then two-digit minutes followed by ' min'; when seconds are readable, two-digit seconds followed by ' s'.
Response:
1 h 38 min
